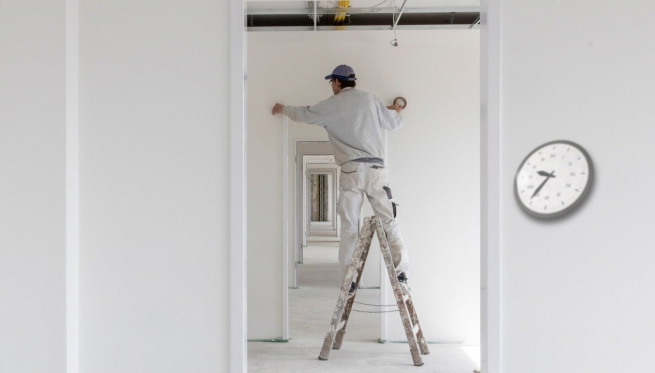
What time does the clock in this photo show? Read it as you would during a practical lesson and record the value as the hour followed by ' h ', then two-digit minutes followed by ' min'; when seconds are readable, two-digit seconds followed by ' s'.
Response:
9 h 36 min
